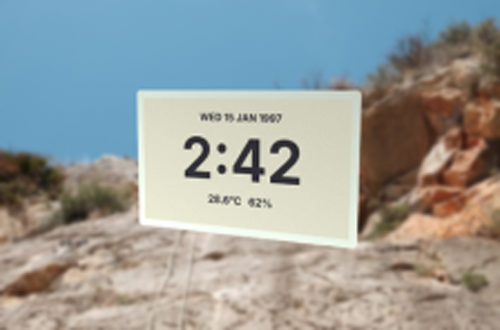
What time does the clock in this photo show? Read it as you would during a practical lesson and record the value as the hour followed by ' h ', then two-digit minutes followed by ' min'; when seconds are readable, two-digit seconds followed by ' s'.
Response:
2 h 42 min
